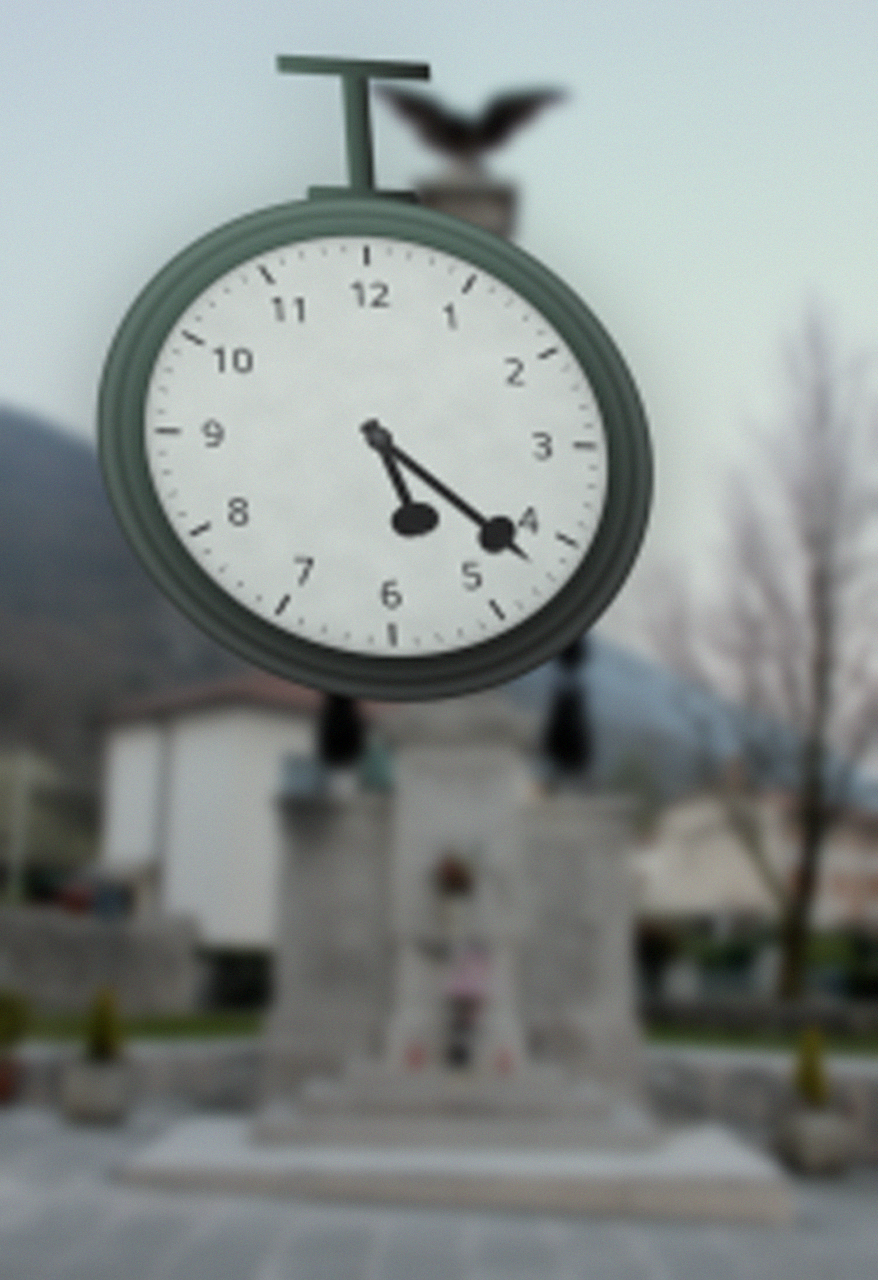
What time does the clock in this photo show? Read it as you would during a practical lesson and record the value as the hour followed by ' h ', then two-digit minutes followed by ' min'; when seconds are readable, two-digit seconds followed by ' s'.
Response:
5 h 22 min
